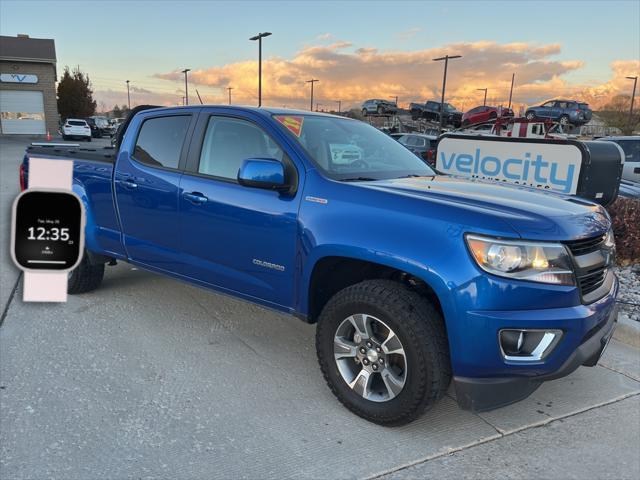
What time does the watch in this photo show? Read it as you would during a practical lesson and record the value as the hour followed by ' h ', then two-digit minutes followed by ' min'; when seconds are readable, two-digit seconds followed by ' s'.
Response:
12 h 35 min
